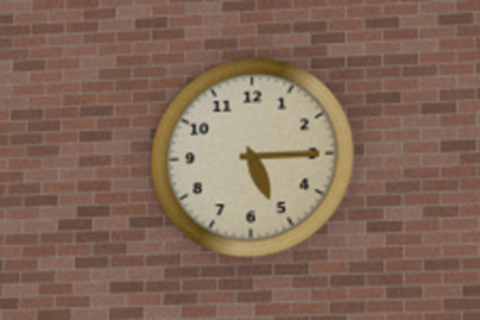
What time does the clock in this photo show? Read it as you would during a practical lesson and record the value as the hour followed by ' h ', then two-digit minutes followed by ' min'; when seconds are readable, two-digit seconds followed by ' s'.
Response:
5 h 15 min
